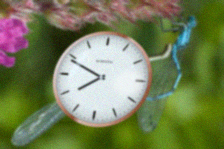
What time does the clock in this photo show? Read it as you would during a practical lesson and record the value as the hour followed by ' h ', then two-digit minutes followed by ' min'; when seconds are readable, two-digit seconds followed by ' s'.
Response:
7 h 49 min
